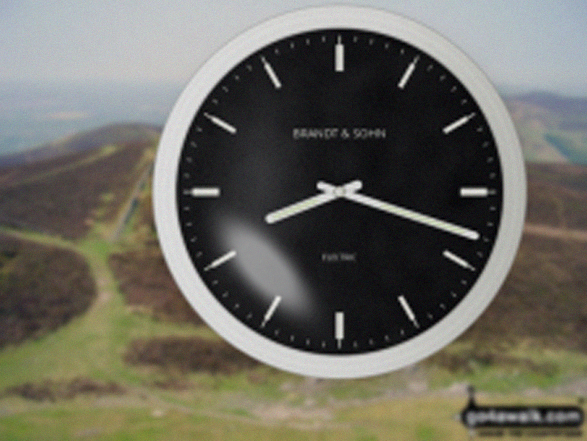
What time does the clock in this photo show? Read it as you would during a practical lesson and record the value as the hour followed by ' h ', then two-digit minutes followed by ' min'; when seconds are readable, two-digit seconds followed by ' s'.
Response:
8 h 18 min
